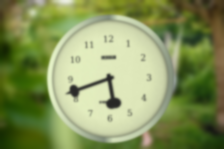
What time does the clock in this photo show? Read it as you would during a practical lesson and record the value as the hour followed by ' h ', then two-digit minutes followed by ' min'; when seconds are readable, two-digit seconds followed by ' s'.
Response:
5 h 42 min
